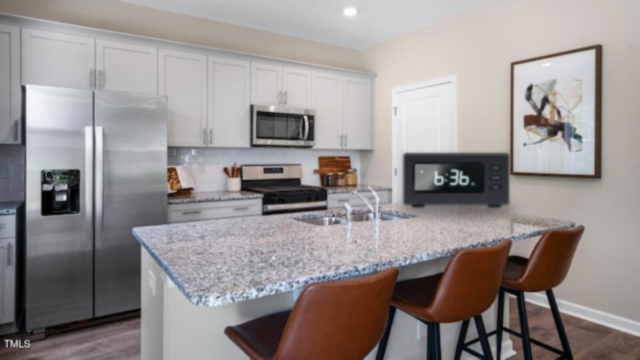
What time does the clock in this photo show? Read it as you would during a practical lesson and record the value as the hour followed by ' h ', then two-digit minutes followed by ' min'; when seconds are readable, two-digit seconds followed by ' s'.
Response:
6 h 36 min
